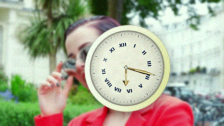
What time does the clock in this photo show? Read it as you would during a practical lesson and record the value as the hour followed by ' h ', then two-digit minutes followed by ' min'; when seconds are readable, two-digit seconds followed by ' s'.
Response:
6 h 19 min
